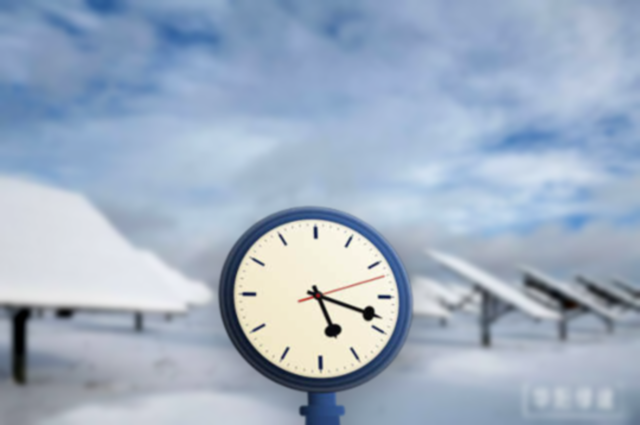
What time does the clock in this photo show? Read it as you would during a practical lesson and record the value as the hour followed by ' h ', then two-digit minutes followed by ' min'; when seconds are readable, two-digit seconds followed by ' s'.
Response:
5 h 18 min 12 s
